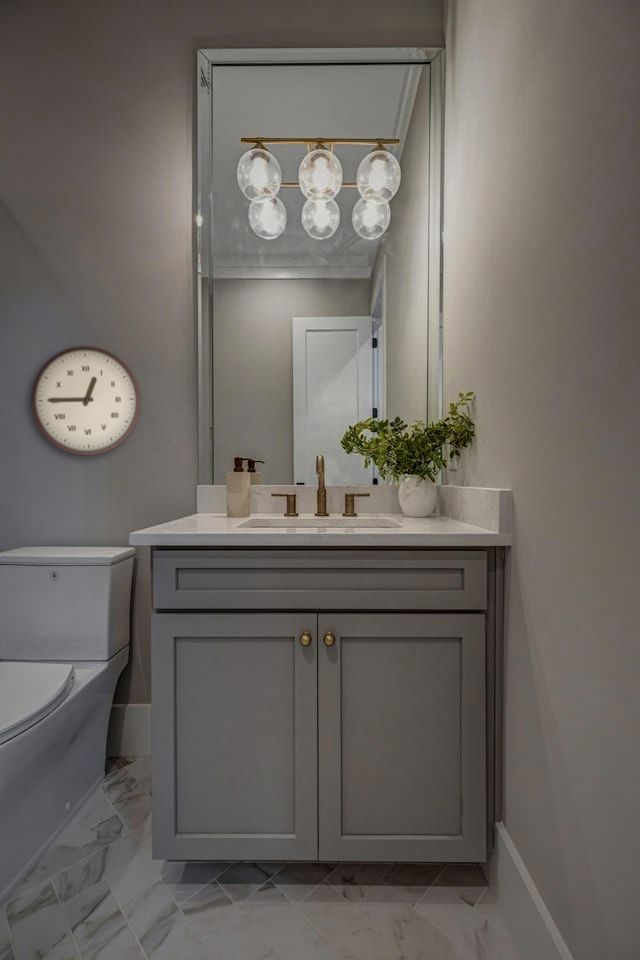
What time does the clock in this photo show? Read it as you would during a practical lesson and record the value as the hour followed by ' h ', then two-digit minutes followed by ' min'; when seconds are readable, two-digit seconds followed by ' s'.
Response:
12 h 45 min
